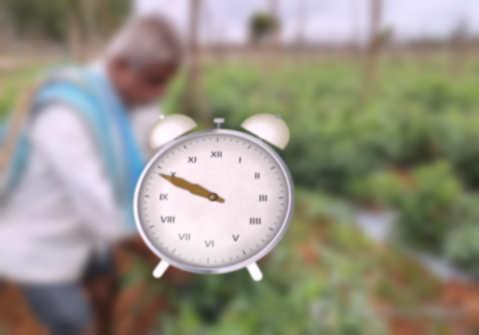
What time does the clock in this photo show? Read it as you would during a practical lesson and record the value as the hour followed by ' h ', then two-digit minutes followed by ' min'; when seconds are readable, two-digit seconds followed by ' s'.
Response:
9 h 49 min
